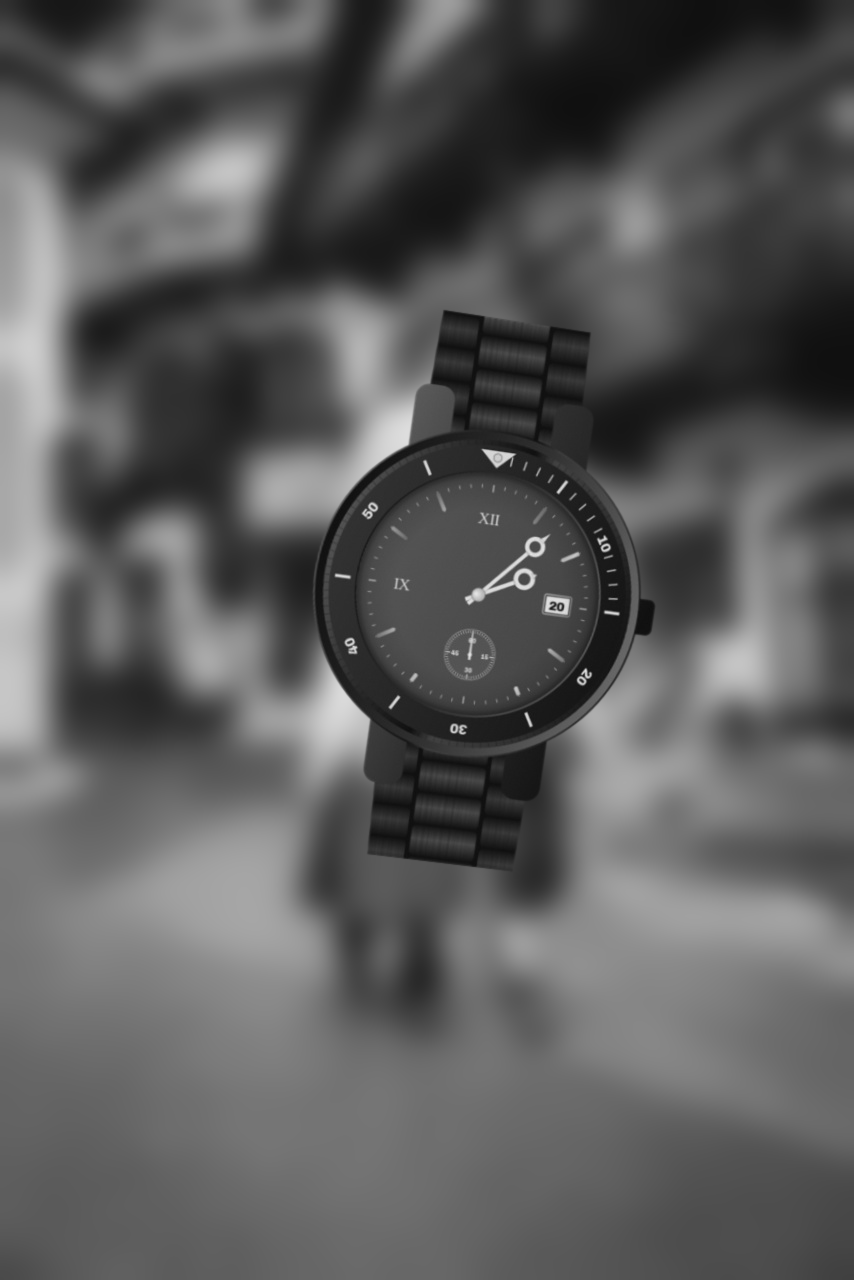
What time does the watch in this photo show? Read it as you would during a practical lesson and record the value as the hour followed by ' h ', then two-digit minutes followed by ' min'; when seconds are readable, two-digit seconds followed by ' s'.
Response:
2 h 07 min
